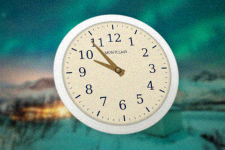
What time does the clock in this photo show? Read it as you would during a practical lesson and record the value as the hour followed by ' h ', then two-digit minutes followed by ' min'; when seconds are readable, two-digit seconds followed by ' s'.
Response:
9 h 54 min
